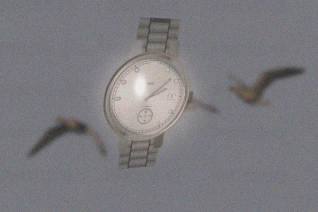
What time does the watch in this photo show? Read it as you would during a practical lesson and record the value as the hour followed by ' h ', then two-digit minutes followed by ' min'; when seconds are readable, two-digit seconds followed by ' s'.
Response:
2 h 08 min
